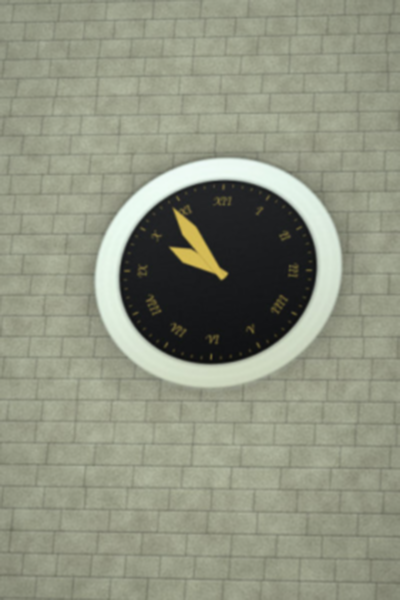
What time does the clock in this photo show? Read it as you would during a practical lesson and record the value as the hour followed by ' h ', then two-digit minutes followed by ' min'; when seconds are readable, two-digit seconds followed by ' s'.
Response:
9 h 54 min
